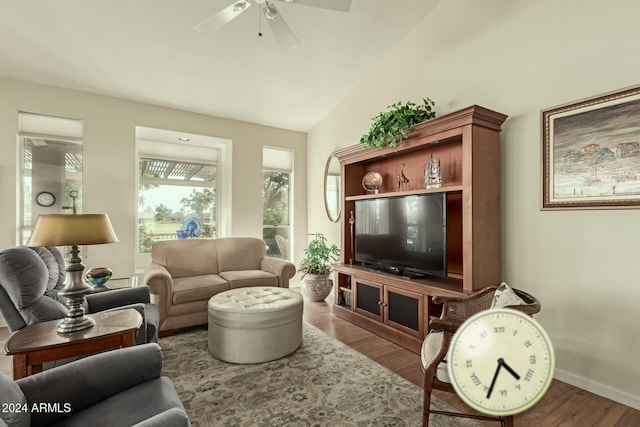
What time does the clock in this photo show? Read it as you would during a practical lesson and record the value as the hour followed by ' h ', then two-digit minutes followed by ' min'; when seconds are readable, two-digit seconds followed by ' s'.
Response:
4 h 34 min
